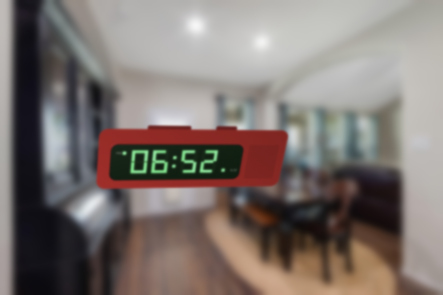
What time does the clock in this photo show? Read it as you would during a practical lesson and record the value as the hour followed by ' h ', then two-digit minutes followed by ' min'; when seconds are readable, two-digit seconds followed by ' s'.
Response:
6 h 52 min
